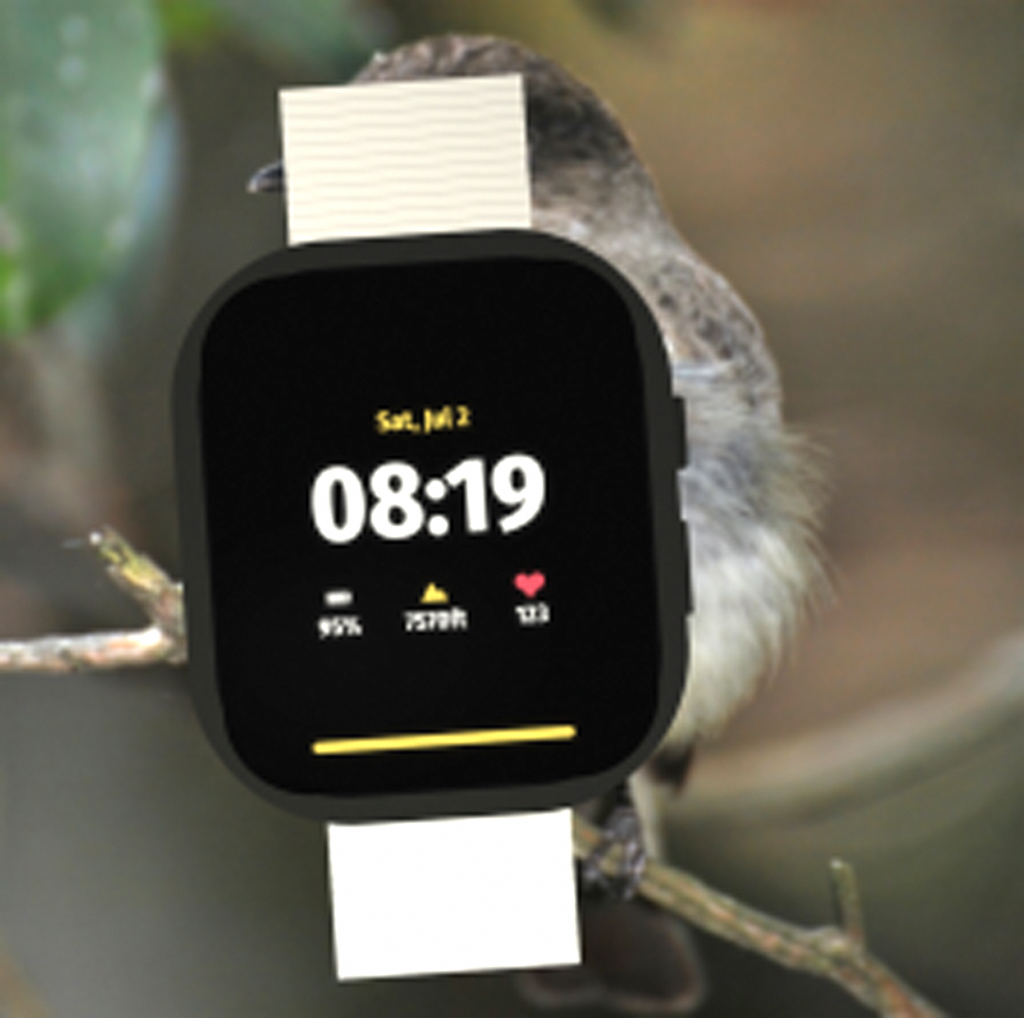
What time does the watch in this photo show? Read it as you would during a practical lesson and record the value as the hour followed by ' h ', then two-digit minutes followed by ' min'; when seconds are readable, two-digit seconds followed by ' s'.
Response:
8 h 19 min
